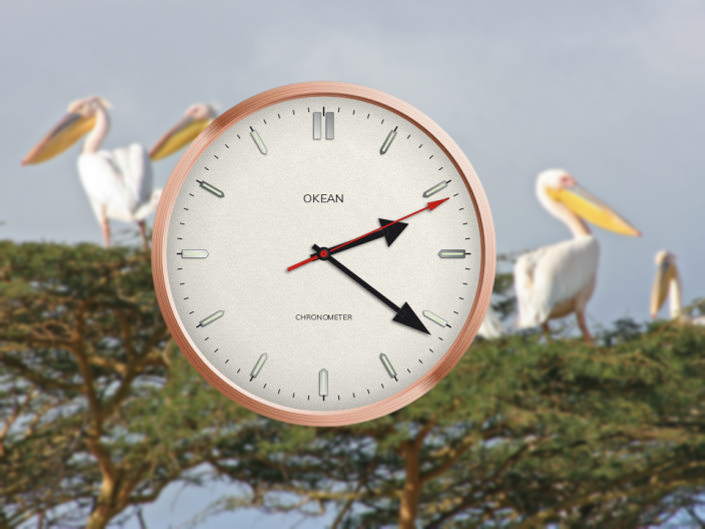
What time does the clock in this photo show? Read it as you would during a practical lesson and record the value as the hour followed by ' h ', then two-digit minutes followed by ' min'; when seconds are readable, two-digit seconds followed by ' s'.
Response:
2 h 21 min 11 s
